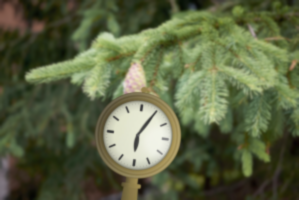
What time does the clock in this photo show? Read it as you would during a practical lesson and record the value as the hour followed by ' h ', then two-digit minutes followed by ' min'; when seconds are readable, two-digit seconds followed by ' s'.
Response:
6 h 05 min
